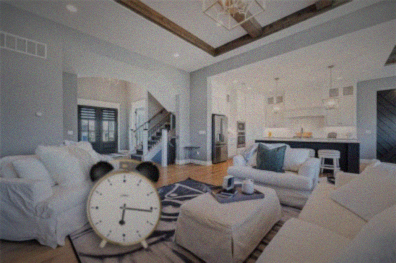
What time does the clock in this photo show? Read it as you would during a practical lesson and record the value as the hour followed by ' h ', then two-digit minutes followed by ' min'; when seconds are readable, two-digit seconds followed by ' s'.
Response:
6 h 16 min
